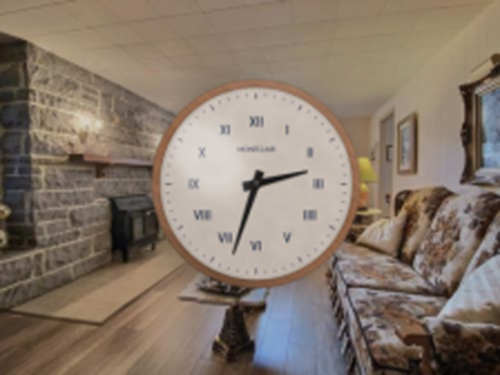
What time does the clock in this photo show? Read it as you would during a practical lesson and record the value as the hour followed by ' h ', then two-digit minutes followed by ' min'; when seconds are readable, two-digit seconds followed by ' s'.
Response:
2 h 33 min
